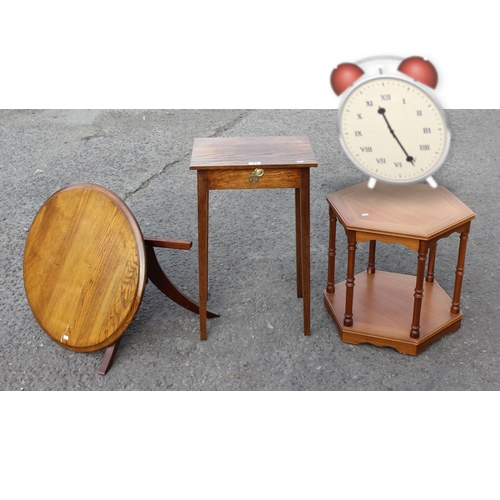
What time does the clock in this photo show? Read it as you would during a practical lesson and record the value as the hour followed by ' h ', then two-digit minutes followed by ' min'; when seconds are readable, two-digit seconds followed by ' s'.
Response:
11 h 26 min
